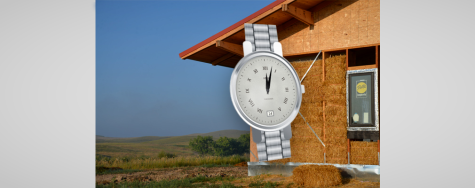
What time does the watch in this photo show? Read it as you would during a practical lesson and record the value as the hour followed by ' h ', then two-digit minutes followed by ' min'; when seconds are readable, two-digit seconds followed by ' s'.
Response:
12 h 03 min
